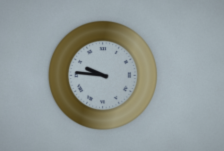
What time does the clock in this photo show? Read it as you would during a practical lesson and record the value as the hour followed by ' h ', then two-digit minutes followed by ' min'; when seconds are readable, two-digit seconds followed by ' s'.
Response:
9 h 46 min
